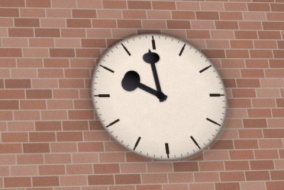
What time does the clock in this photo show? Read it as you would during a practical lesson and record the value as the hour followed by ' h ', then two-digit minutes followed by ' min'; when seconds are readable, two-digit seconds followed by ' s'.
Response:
9 h 59 min
